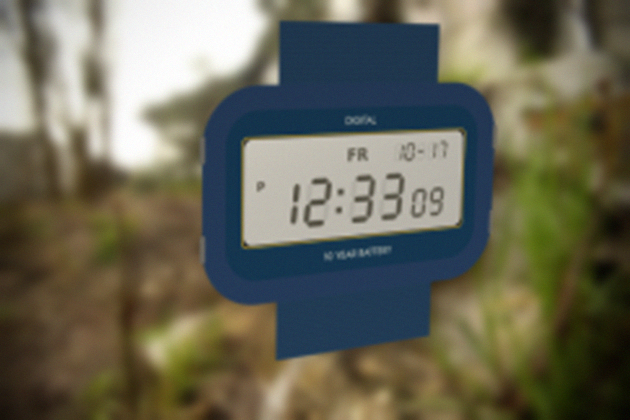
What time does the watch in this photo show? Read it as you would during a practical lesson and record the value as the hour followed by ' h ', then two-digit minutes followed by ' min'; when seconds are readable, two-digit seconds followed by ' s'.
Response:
12 h 33 min 09 s
